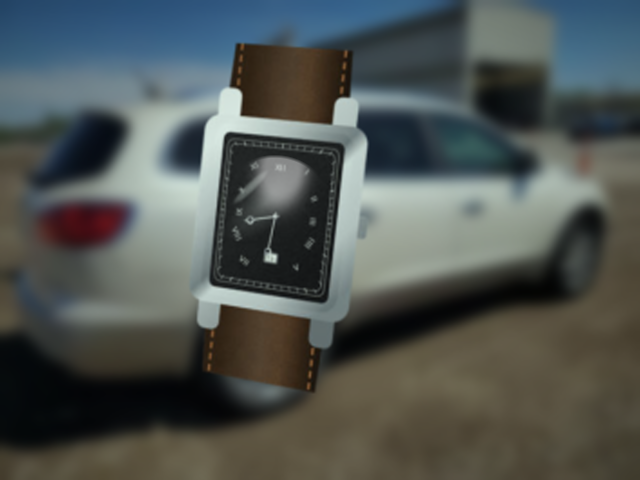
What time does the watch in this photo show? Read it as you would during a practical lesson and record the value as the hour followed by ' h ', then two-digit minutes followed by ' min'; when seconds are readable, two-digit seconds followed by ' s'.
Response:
8 h 31 min
